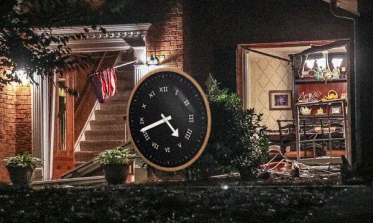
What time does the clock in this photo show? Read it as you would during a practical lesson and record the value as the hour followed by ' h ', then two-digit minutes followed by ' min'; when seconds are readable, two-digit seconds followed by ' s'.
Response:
4 h 42 min
